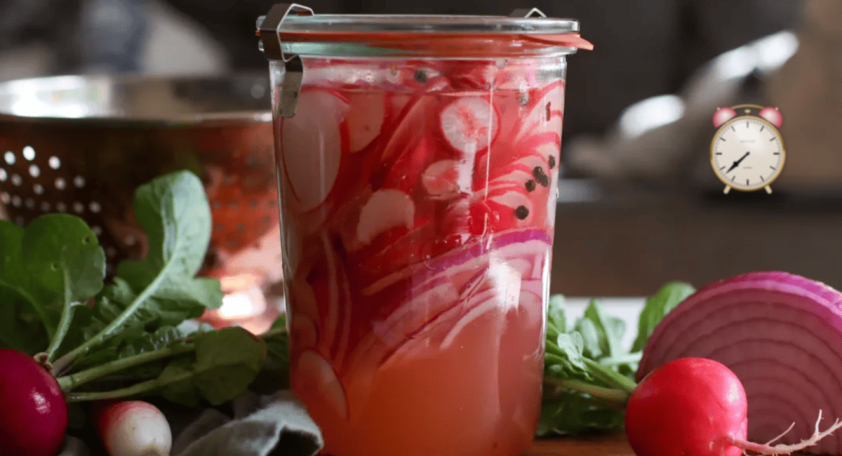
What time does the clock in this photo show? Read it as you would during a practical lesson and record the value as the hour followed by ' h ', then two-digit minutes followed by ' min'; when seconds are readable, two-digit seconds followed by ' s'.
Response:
7 h 38 min
